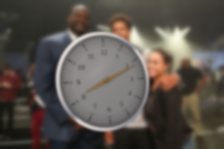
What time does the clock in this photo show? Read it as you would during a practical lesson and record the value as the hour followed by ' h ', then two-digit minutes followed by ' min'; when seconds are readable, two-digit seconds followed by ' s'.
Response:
8 h 11 min
